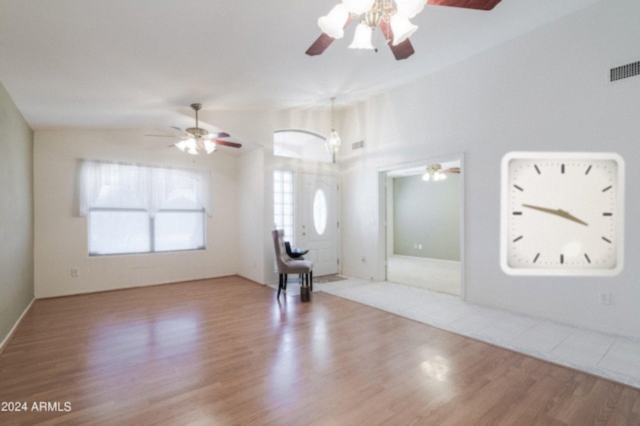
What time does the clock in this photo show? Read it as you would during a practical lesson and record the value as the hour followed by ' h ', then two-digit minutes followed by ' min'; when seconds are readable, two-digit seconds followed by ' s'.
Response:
3 h 47 min
